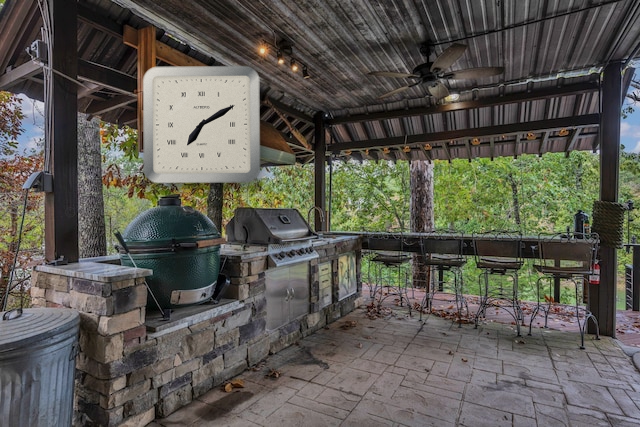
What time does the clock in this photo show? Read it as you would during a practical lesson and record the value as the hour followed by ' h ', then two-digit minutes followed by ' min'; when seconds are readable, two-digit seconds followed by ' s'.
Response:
7 h 10 min
